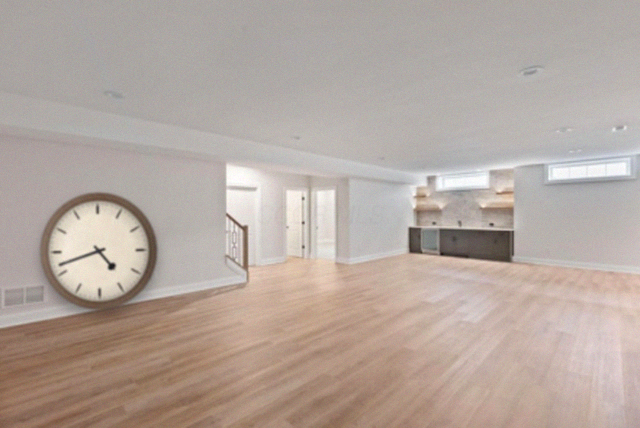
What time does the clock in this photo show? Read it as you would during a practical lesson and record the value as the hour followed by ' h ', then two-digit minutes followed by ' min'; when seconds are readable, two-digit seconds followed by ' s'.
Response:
4 h 42 min
